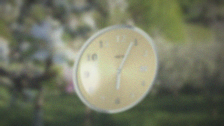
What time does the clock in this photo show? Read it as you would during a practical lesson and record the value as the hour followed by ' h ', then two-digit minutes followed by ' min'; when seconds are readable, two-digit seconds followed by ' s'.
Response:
6 h 04 min
